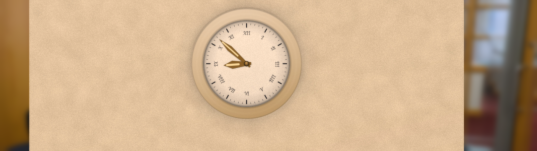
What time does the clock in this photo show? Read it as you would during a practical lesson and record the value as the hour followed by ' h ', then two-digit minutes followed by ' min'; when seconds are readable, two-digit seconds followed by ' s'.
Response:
8 h 52 min
